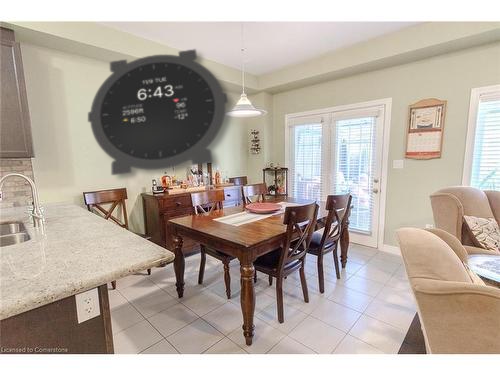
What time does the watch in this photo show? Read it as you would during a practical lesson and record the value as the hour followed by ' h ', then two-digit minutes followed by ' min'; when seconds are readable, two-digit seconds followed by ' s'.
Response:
6 h 43 min
